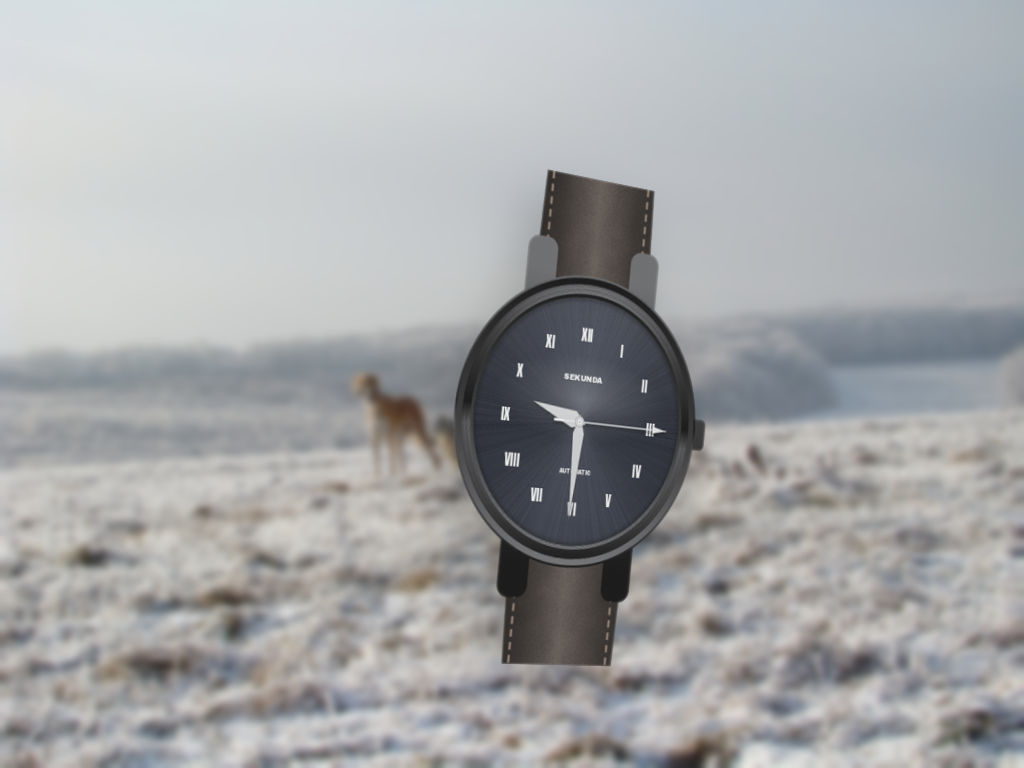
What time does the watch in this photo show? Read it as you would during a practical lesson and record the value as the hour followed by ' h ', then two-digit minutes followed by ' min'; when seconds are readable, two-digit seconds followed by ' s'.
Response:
9 h 30 min 15 s
